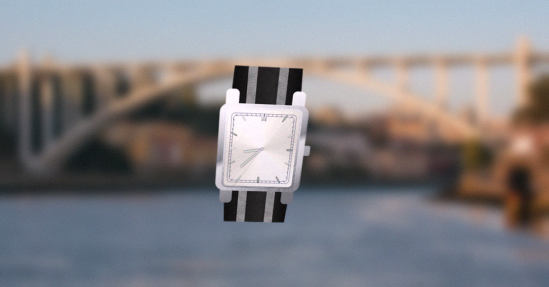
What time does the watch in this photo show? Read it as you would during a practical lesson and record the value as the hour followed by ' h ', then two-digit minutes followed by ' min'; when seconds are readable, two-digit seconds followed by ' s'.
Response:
8 h 37 min
